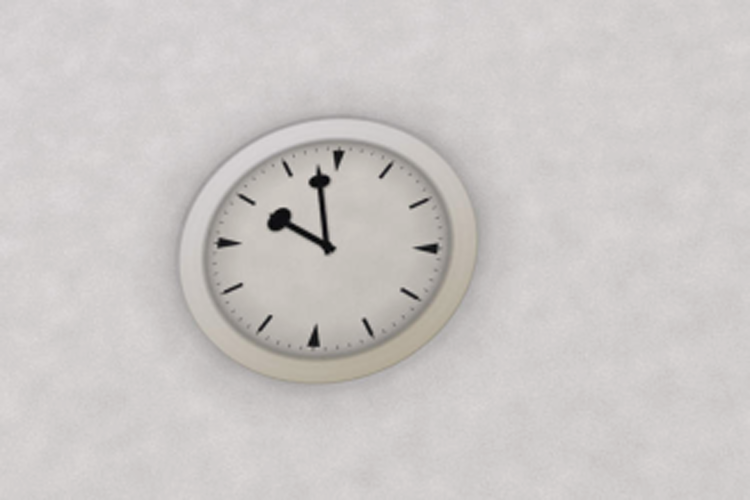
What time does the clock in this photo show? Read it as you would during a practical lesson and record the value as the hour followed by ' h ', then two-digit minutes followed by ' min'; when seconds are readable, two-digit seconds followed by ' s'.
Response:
9 h 58 min
